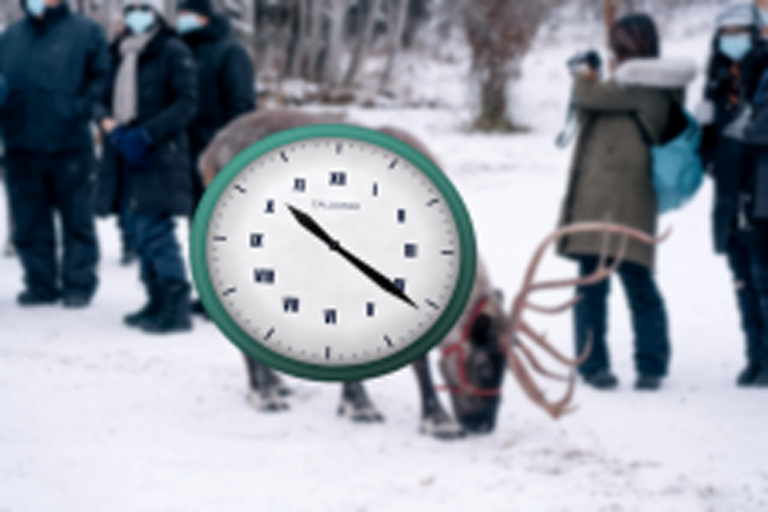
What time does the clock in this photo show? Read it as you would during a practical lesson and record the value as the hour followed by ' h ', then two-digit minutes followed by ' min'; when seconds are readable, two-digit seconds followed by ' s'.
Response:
10 h 21 min
